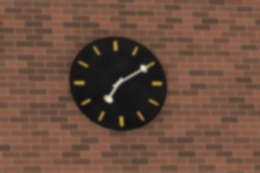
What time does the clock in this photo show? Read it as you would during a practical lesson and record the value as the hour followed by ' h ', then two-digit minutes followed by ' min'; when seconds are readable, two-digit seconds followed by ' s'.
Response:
7 h 10 min
